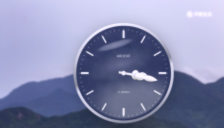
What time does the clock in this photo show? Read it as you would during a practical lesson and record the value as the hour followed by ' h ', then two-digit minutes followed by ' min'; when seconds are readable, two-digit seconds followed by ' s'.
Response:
3 h 17 min
